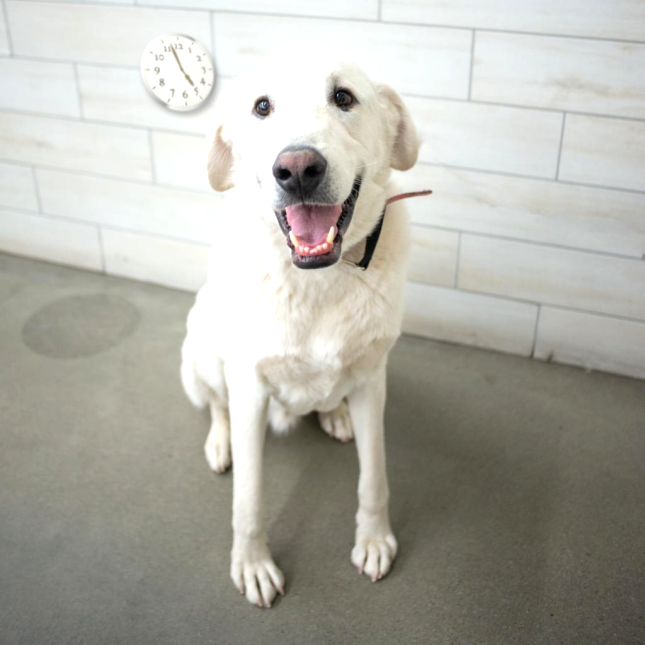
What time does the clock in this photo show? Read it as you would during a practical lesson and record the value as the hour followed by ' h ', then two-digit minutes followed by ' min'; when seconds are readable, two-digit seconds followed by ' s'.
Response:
4 h 57 min
